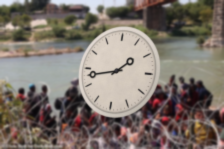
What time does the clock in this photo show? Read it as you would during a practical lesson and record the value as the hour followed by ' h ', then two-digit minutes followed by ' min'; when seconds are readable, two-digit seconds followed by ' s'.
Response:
1 h 43 min
